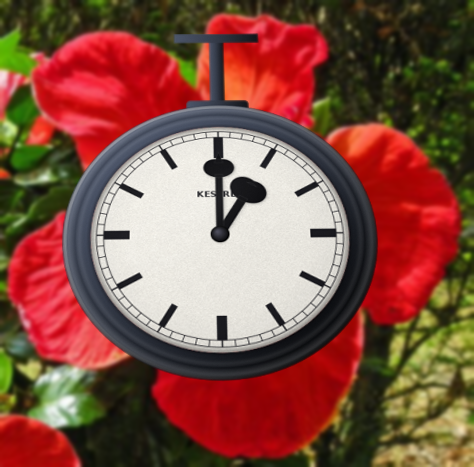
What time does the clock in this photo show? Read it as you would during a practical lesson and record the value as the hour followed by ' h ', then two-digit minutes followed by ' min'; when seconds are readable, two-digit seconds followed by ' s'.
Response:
1 h 00 min
